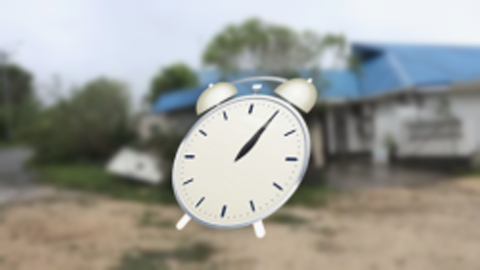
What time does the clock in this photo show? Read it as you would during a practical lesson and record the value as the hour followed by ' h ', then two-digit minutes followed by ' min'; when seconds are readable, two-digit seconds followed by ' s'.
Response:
1 h 05 min
